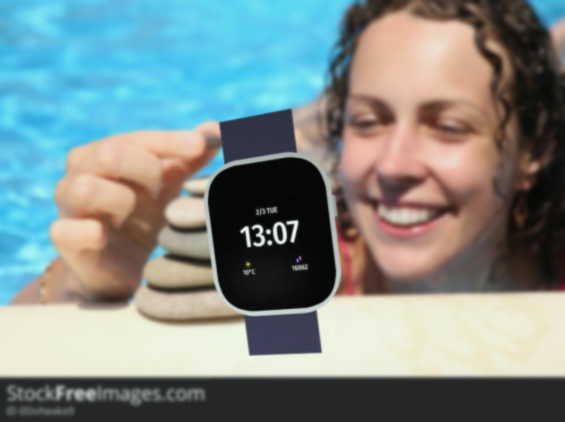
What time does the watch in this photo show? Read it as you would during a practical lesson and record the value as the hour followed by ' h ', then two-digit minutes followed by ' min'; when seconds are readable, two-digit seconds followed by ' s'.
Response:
13 h 07 min
